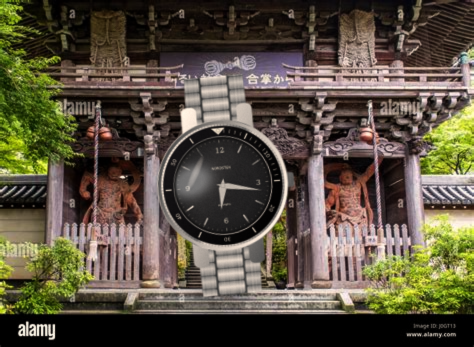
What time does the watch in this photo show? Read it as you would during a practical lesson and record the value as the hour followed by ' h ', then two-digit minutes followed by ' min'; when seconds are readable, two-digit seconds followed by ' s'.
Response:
6 h 17 min
